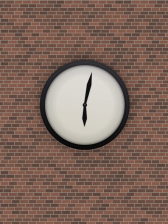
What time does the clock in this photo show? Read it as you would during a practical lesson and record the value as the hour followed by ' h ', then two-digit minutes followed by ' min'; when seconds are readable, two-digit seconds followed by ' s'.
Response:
6 h 02 min
